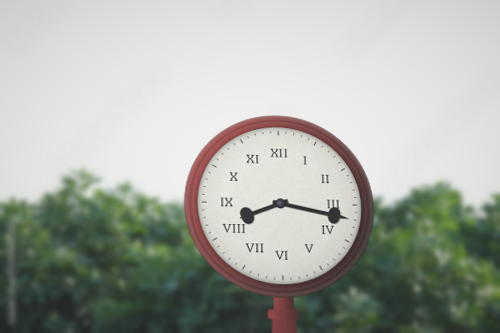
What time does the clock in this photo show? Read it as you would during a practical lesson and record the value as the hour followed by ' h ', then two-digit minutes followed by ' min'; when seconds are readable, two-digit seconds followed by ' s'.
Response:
8 h 17 min
